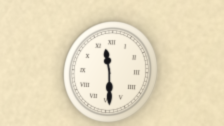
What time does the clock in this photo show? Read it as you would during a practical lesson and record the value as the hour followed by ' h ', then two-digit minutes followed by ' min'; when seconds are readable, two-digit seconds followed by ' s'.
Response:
11 h 29 min
